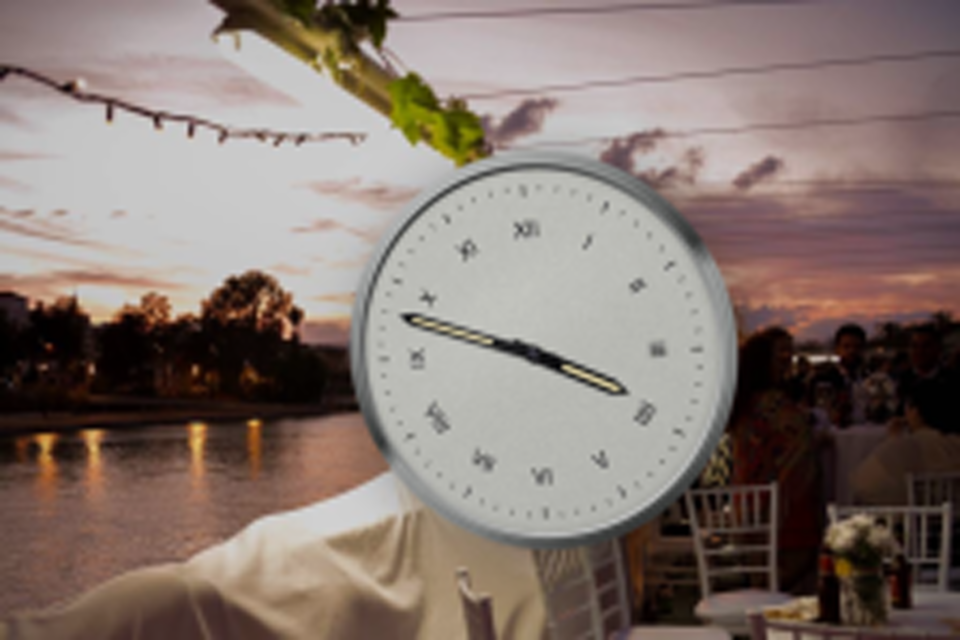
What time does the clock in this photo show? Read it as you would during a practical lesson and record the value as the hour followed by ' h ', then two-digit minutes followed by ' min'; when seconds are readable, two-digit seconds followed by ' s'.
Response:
3 h 48 min
